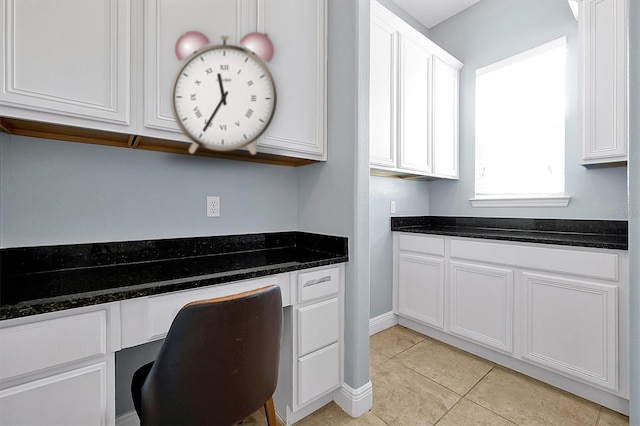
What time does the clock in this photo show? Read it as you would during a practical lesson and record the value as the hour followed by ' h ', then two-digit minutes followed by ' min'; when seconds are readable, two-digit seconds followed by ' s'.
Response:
11 h 35 min
